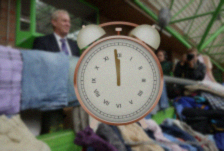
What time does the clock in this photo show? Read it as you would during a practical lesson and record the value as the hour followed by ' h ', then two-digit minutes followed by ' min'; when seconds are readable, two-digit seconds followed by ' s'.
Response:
11 h 59 min
